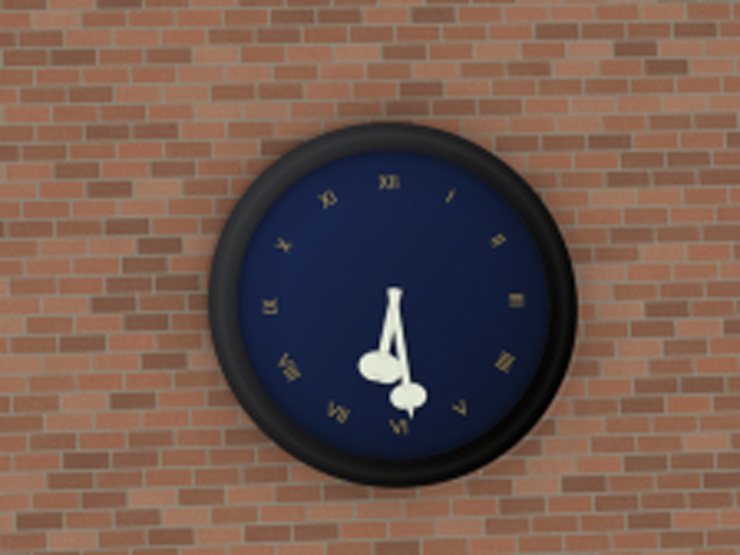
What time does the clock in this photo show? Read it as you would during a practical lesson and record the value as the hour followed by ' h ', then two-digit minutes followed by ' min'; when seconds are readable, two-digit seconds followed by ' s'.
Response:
6 h 29 min
